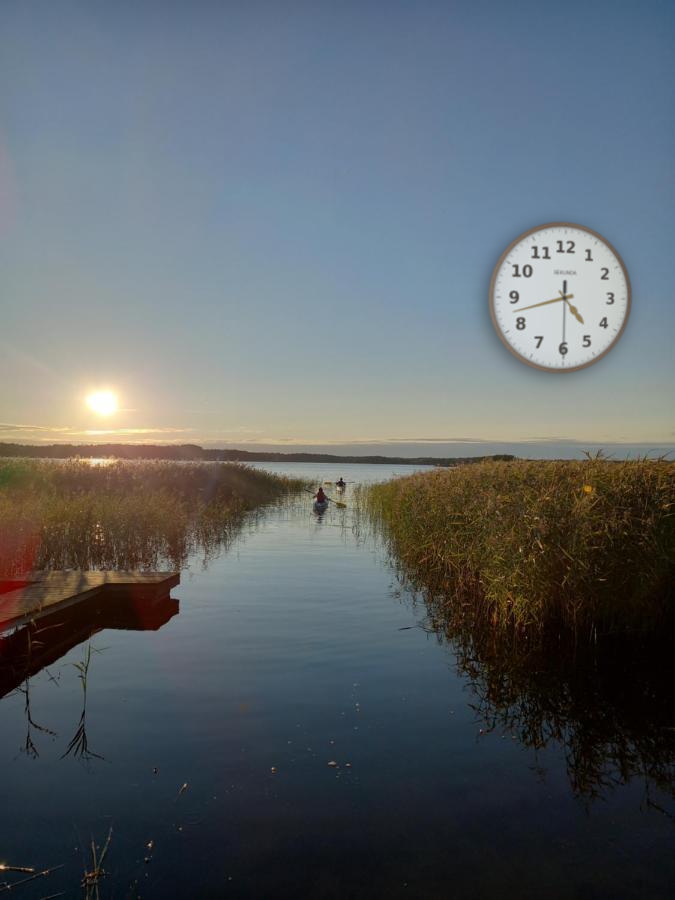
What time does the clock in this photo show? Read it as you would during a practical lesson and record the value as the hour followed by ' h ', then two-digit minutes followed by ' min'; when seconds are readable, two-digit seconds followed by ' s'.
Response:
4 h 42 min 30 s
